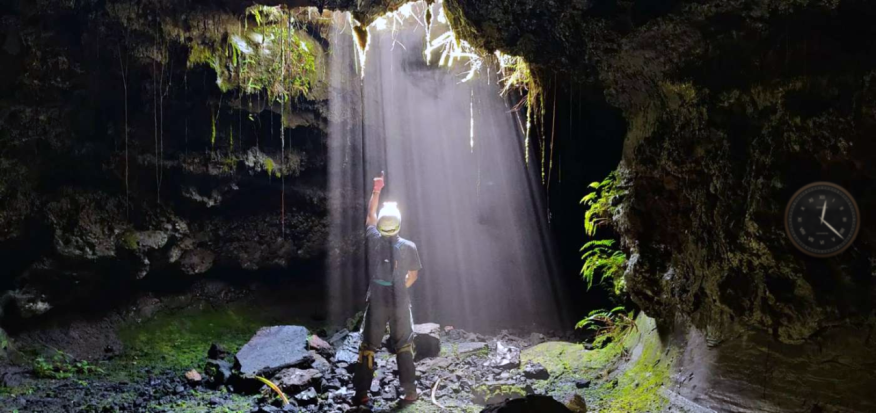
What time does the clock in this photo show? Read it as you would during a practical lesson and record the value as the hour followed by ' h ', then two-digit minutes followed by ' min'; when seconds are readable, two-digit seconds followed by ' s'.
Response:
12 h 22 min
